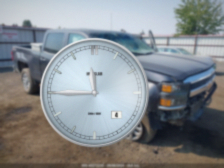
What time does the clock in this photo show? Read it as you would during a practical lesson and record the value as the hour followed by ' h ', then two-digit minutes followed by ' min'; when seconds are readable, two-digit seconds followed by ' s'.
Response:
11 h 45 min
